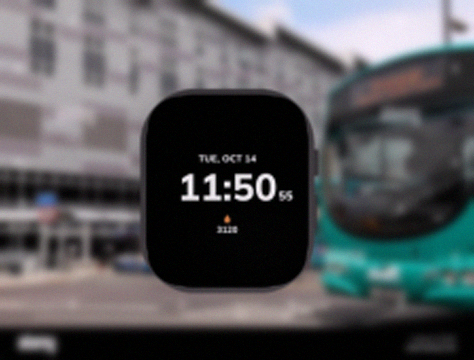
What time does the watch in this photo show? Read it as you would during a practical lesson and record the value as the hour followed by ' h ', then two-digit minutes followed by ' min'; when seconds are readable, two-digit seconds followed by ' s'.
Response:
11 h 50 min
